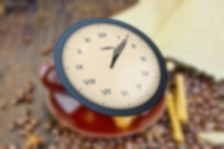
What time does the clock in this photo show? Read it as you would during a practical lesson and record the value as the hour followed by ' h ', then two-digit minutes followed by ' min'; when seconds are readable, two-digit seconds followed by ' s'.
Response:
1 h 07 min
